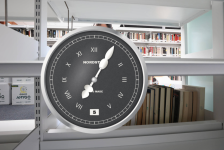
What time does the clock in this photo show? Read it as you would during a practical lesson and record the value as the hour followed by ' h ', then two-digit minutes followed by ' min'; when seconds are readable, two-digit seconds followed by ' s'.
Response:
7 h 05 min
